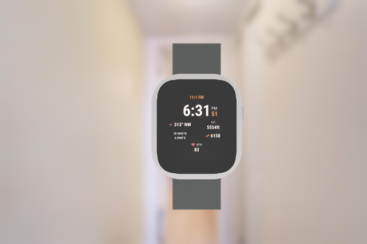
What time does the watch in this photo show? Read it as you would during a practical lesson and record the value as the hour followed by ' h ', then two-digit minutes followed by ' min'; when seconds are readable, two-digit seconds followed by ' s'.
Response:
6 h 31 min
